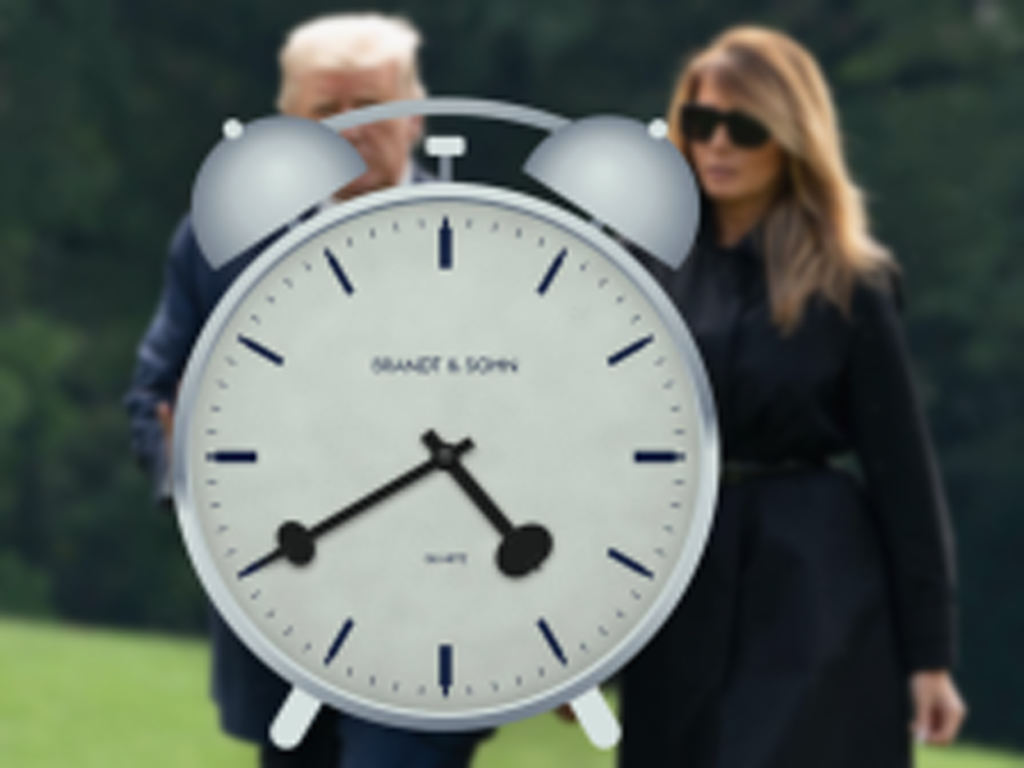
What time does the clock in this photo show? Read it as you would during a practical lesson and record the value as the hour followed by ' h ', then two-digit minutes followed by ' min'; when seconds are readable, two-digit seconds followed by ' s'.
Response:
4 h 40 min
